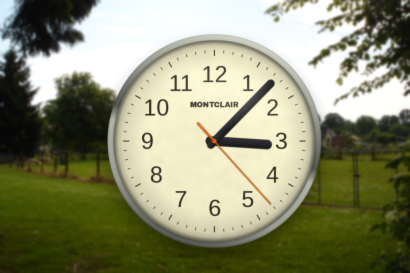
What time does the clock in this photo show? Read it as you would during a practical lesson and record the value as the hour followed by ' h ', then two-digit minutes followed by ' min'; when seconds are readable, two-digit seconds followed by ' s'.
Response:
3 h 07 min 23 s
